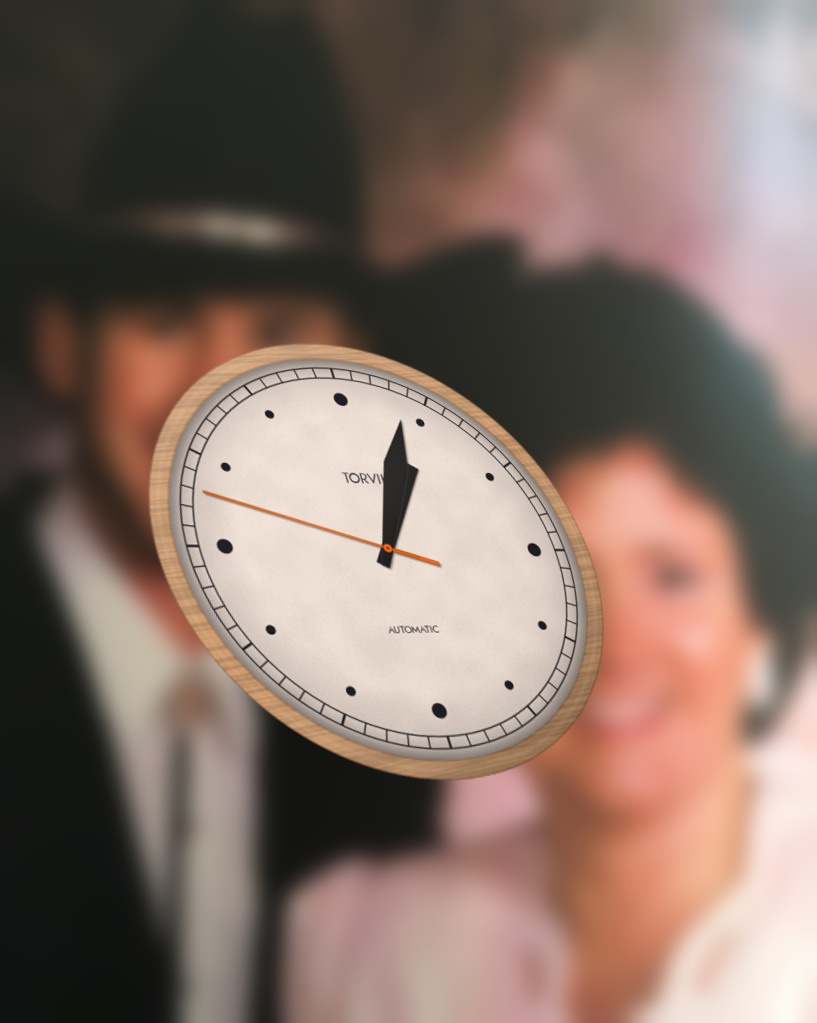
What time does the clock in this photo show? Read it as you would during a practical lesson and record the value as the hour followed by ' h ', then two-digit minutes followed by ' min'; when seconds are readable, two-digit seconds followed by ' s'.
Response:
1 h 03 min 48 s
